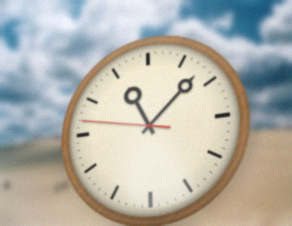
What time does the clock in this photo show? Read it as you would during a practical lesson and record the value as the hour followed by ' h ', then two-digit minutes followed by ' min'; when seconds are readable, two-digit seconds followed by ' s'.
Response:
11 h 07 min 47 s
